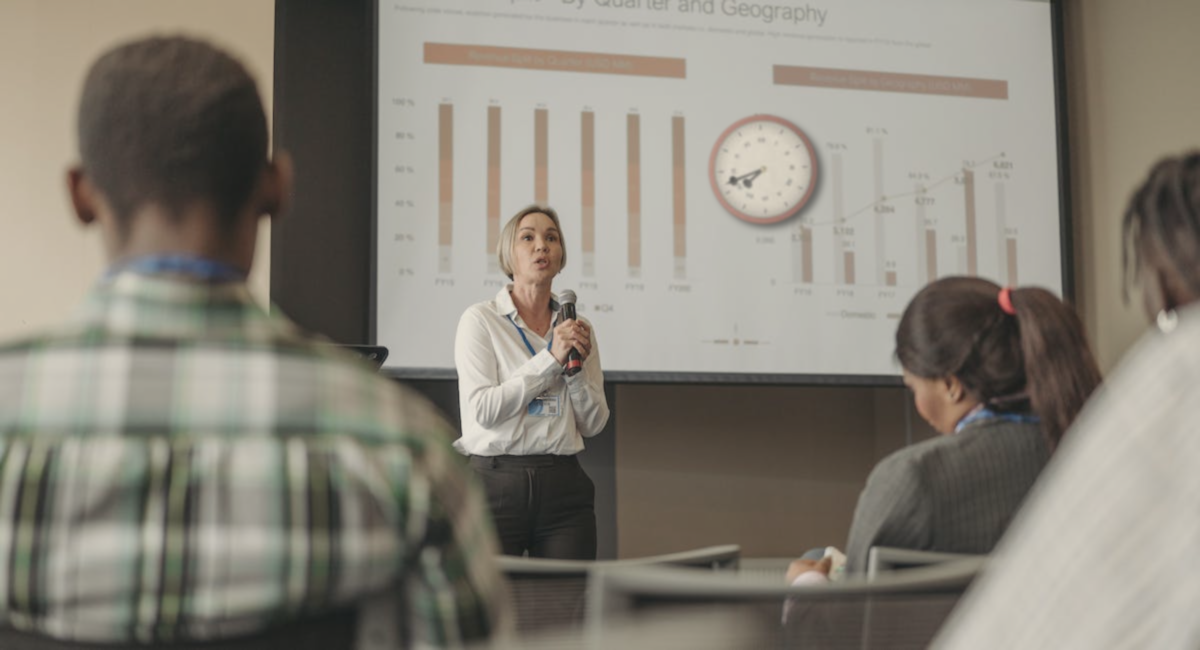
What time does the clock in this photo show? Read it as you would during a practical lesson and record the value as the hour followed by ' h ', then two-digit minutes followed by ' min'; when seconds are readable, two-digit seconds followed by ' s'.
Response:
7 h 42 min
